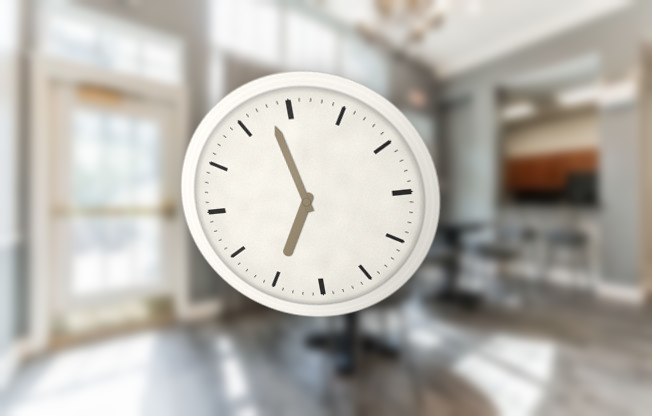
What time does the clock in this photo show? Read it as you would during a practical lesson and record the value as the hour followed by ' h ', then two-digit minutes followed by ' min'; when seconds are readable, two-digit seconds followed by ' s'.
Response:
6 h 58 min
